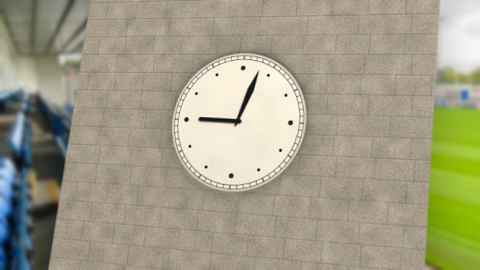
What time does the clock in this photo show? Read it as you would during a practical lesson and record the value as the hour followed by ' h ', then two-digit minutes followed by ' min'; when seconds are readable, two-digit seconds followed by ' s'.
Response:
9 h 03 min
